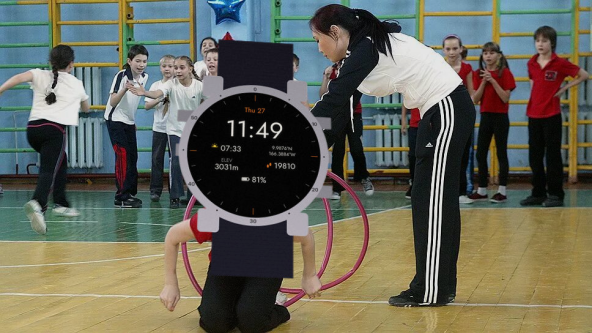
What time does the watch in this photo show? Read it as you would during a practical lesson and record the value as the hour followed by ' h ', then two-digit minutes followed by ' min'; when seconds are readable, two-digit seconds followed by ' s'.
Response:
11 h 49 min
